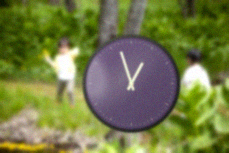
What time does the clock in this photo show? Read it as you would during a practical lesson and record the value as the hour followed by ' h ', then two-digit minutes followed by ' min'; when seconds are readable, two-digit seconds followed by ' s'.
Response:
12 h 57 min
